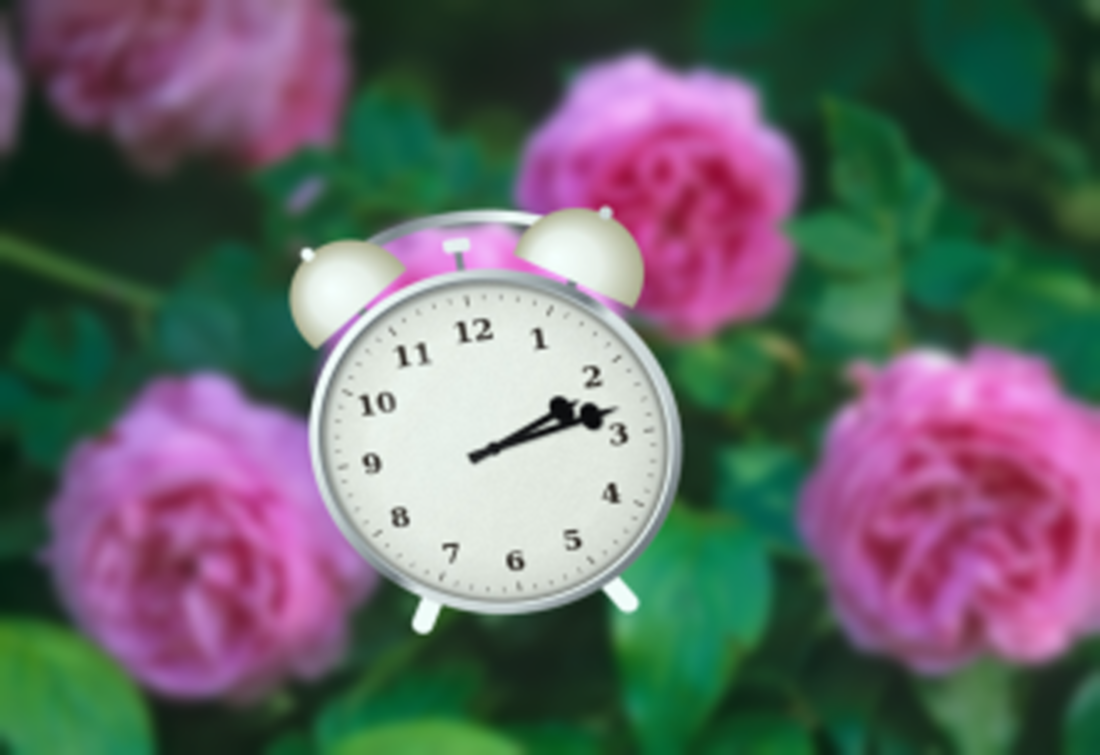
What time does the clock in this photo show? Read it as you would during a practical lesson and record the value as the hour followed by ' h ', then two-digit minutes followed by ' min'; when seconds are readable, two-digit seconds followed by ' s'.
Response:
2 h 13 min
